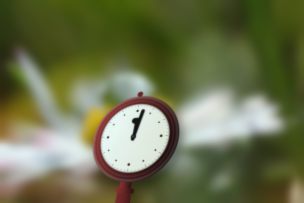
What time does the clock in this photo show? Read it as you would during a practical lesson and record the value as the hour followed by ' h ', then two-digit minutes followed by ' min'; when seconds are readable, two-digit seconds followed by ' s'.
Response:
12 h 02 min
